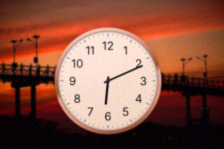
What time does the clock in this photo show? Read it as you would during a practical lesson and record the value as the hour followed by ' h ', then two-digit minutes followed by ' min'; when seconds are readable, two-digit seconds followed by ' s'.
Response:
6 h 11 min
